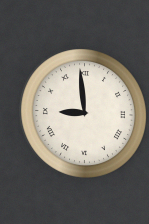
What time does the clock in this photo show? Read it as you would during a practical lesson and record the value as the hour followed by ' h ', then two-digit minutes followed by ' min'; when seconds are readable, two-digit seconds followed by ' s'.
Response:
8 h 59 min
